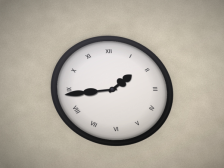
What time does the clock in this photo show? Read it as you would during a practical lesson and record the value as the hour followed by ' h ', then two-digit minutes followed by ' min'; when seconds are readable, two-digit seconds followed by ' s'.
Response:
1 h 44 min
